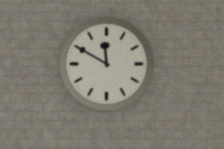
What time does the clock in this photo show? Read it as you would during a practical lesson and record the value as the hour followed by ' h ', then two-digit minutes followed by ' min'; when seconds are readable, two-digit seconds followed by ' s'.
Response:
11 h 50 min
